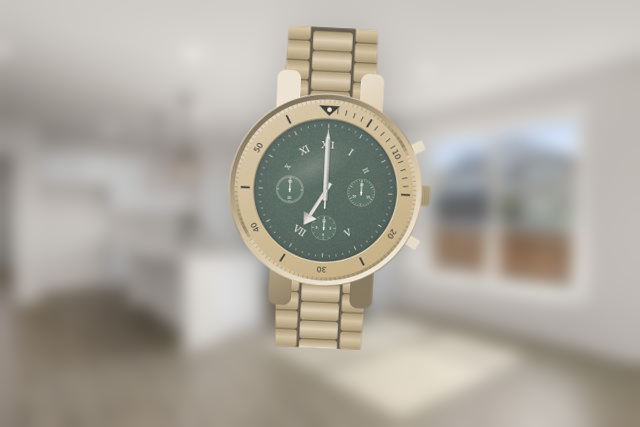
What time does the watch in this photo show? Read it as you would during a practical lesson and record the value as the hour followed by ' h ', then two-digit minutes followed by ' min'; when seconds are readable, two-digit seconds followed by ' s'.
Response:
7 h 00 min
